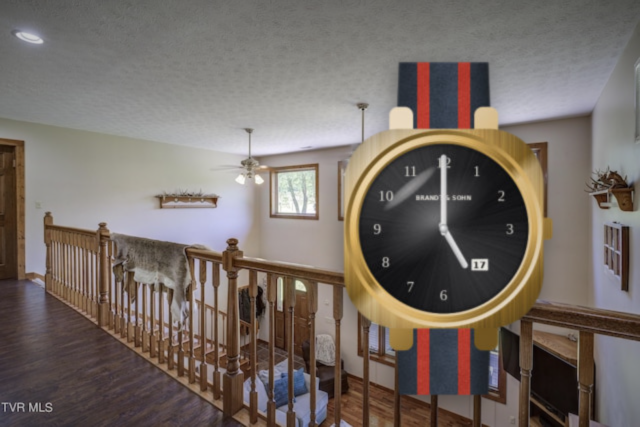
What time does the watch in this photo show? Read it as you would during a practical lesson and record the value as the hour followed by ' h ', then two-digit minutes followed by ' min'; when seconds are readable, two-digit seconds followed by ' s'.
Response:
5 h 00 min
